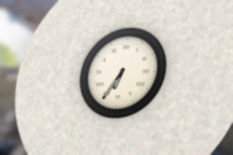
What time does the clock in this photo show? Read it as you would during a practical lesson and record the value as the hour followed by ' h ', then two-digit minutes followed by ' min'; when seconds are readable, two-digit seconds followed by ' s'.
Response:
6 h 35 min
